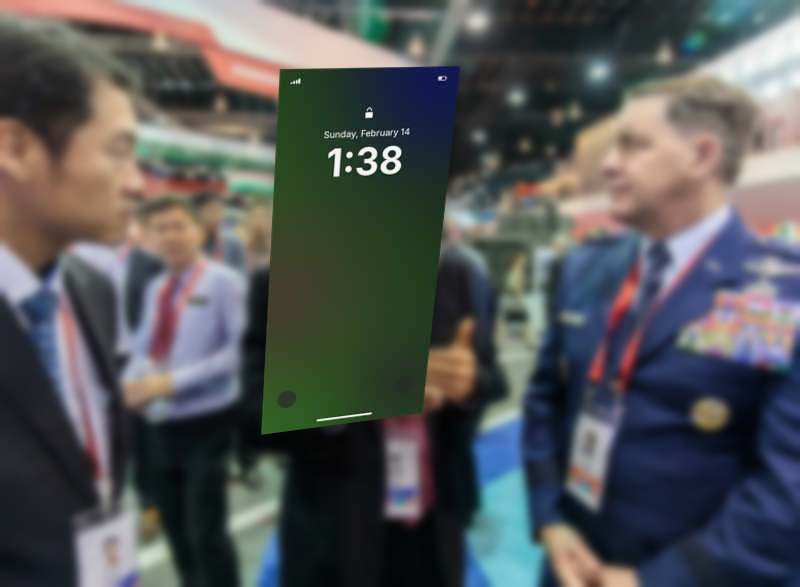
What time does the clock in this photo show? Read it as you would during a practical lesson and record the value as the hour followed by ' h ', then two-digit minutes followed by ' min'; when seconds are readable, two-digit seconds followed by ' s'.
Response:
1 h 38 min
